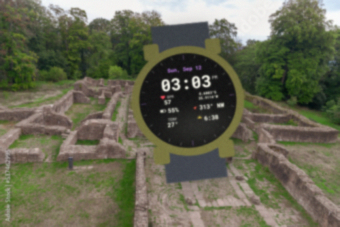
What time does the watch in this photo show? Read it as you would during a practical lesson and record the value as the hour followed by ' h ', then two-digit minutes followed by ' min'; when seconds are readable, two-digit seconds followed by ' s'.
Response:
3 h 03 min
